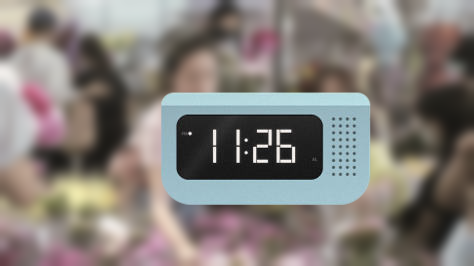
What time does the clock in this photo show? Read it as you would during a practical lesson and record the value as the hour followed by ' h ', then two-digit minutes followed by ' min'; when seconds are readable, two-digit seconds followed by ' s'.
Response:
11 h 26 min
